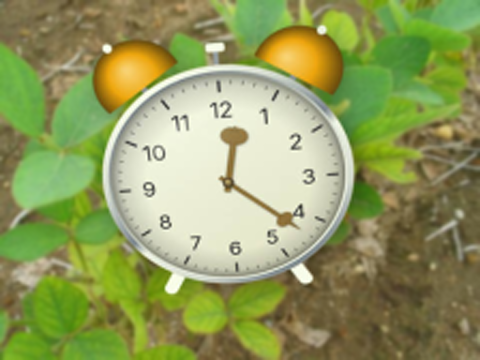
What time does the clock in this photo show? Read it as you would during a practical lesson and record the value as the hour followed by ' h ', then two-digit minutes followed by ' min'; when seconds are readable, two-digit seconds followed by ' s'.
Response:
12 h 22 min
